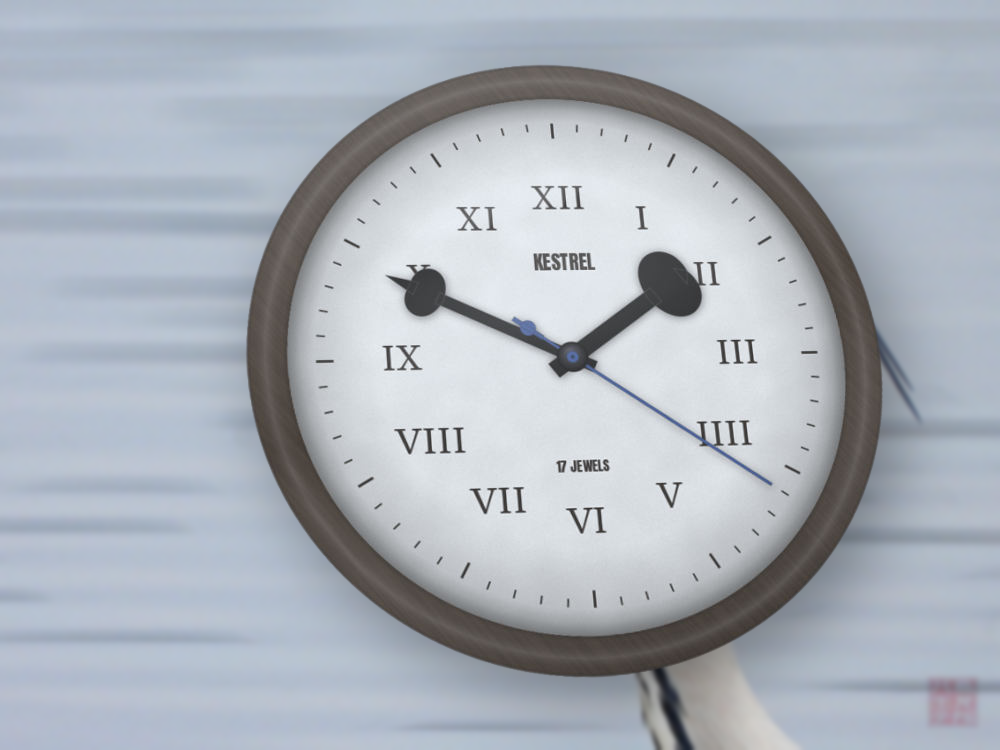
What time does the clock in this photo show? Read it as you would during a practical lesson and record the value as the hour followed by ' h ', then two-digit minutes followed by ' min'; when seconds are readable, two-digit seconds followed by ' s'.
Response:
1 h 49 min 21 s
